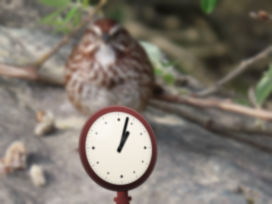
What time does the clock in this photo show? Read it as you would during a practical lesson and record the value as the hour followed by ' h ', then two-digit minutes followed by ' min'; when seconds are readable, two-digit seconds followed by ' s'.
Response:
1 h 03 min
